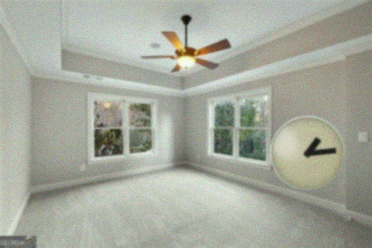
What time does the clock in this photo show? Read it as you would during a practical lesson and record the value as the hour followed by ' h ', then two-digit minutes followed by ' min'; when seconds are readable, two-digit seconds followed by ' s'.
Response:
1 h 14 min
